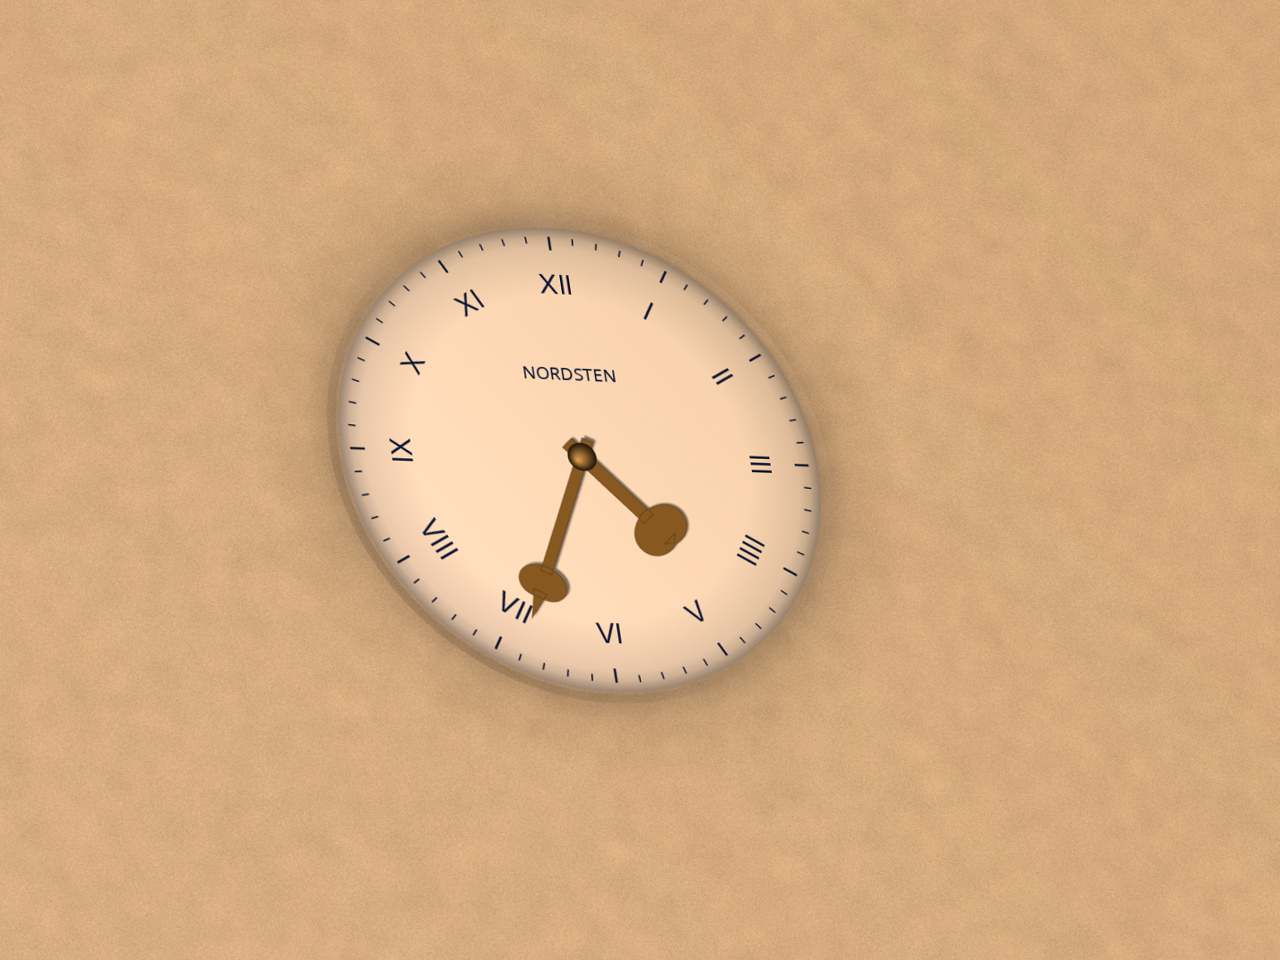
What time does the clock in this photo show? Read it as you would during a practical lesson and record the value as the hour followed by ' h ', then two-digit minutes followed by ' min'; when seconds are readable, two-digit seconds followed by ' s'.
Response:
4 h 34 min
